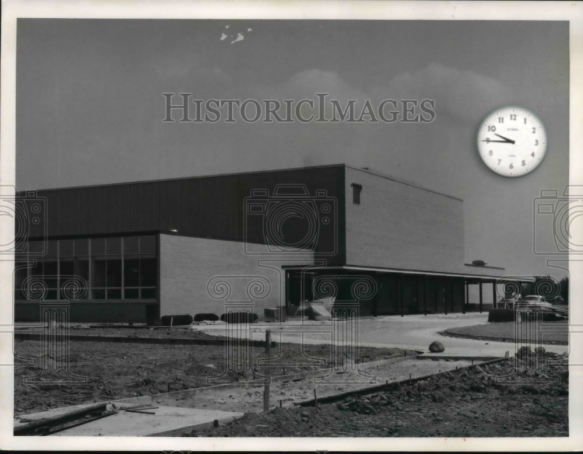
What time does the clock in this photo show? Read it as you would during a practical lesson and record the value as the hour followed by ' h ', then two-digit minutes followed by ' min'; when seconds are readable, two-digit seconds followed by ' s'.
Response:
9 h 45 min
